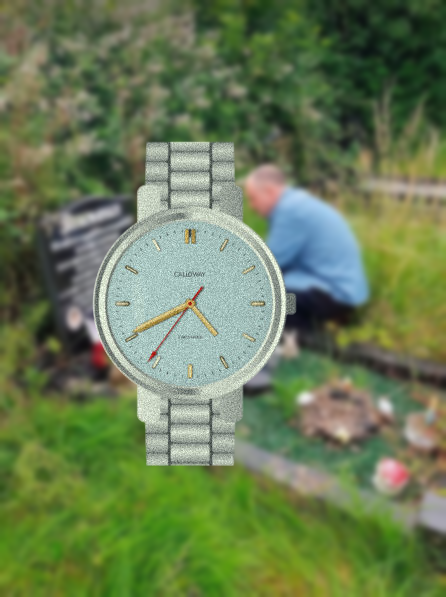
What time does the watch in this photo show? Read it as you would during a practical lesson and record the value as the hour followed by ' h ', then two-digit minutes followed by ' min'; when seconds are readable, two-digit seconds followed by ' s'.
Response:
4 h 40 min 36 s
